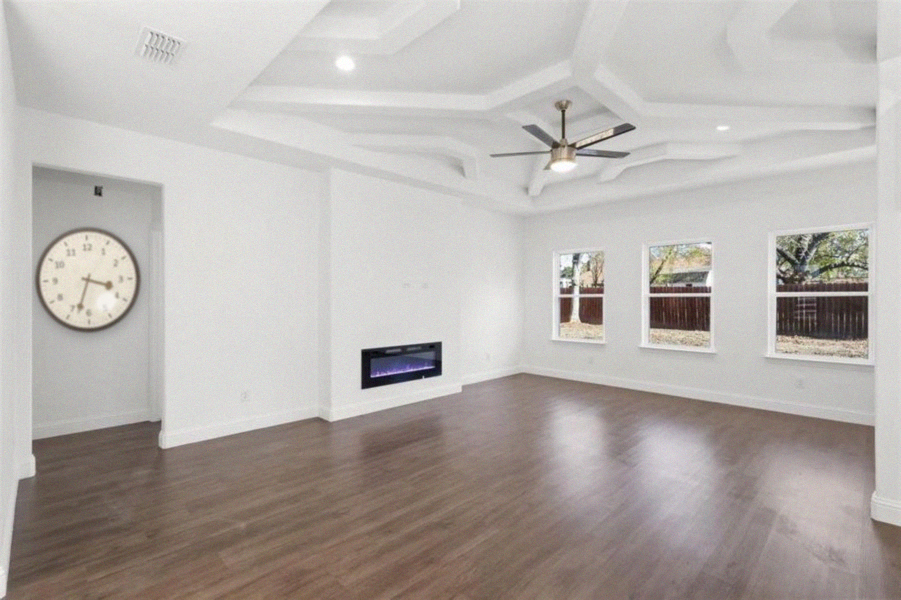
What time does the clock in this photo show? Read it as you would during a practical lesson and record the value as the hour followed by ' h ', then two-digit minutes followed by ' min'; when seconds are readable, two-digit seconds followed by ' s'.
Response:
3 h 33 min
